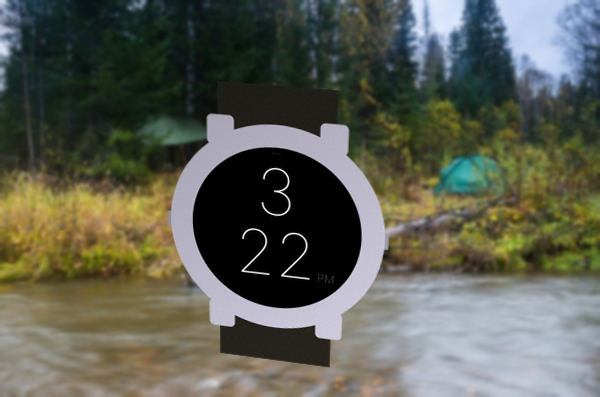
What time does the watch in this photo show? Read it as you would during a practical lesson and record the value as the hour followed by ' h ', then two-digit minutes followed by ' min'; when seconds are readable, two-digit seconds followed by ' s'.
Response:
3 h 22 min
